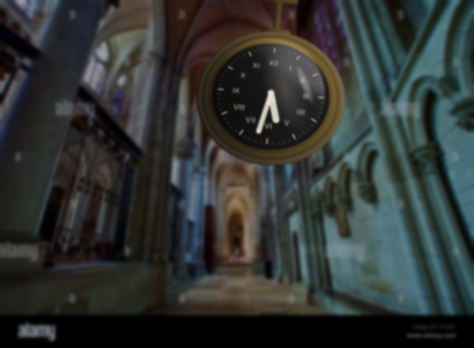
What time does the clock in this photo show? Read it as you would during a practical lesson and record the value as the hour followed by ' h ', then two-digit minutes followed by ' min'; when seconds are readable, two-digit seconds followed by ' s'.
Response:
5 h 32 min
